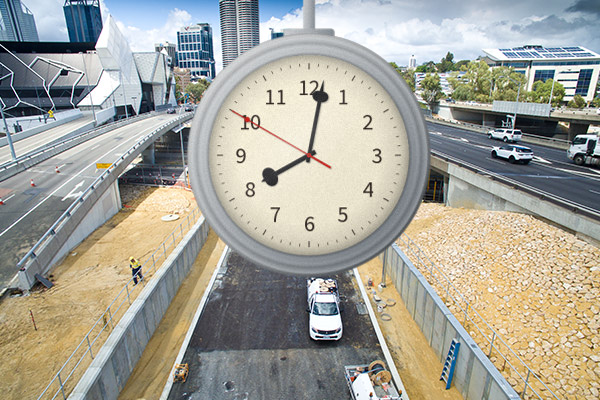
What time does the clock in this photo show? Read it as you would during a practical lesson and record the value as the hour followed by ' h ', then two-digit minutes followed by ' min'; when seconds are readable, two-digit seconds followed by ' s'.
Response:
8 h 01 min 50 s
